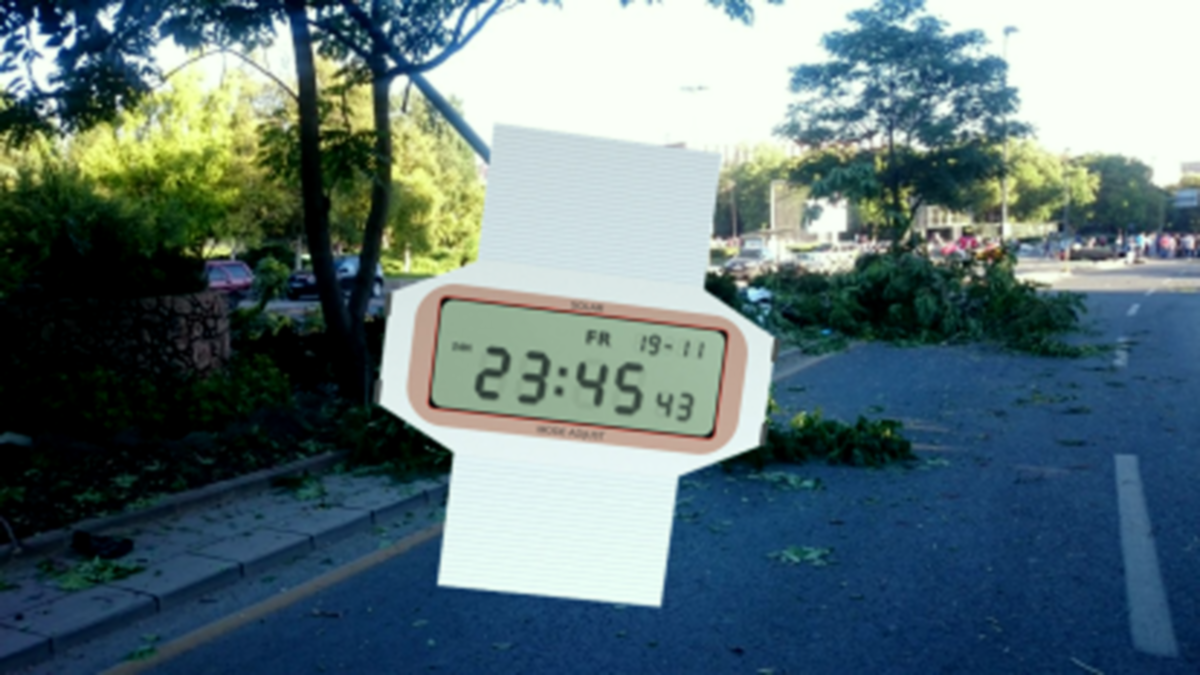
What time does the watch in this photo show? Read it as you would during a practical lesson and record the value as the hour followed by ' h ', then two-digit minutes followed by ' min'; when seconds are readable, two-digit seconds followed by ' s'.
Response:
23 h 45 min 43 s
